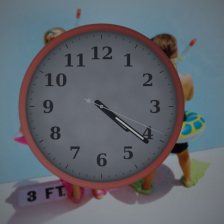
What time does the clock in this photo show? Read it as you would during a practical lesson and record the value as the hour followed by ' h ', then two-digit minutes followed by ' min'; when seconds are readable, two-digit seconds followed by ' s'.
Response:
4 h 21 min 19 s
